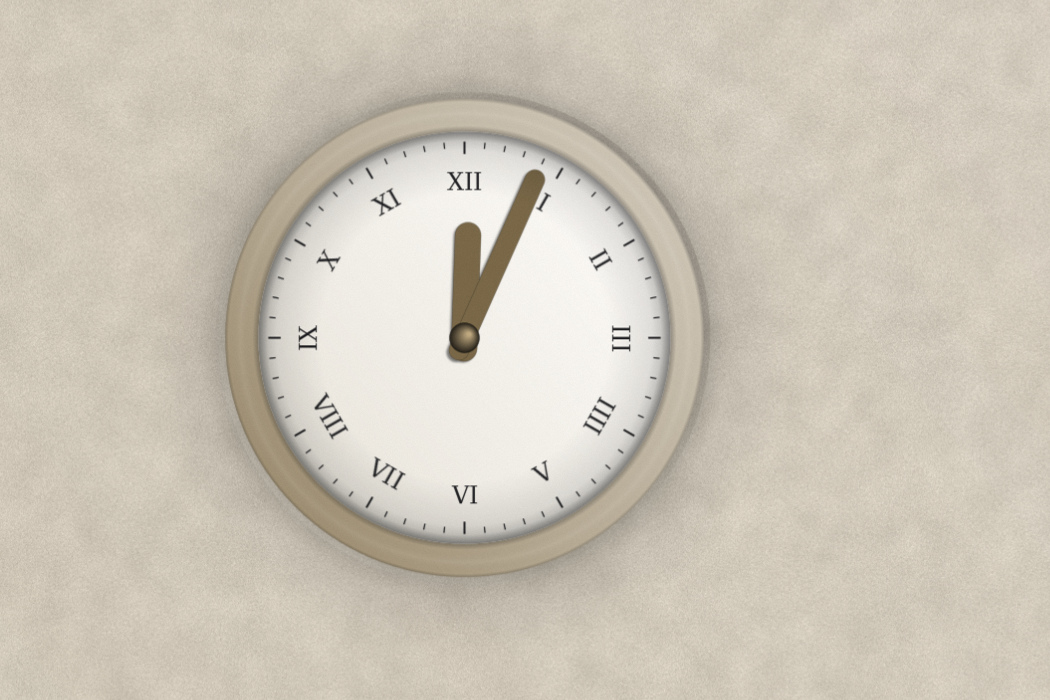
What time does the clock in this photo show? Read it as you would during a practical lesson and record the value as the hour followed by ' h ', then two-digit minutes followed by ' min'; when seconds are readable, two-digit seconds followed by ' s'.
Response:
12 h 04 min
